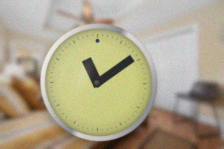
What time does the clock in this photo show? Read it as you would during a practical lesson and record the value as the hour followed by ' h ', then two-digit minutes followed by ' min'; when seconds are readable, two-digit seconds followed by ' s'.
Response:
11 h 09 min
